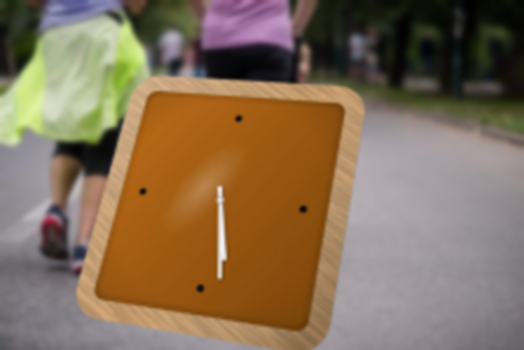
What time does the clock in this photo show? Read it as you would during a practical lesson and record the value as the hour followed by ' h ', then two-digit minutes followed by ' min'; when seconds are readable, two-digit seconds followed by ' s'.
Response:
5 h 28 min
